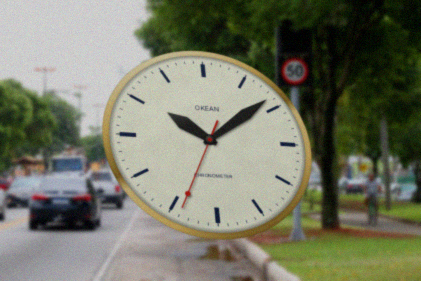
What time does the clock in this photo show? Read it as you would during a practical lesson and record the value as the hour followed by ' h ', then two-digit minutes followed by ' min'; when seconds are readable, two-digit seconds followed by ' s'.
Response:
10 h 08 min 34 s
